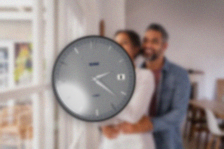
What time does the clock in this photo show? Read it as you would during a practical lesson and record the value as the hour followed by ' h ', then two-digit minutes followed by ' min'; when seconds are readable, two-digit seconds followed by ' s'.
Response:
2 h 22 min
